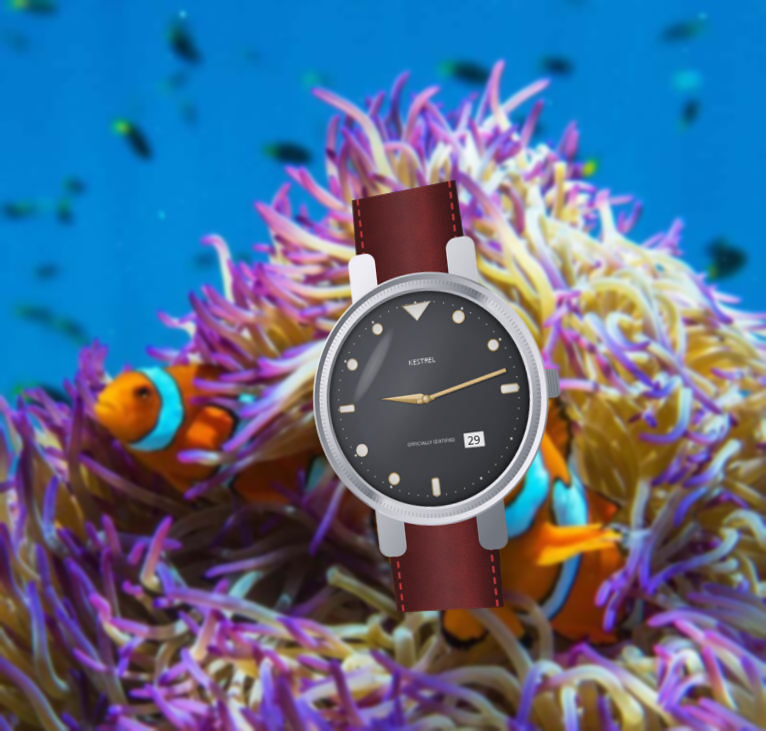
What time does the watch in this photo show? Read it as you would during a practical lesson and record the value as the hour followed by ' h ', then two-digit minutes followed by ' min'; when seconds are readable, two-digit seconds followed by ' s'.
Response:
9 h 13 min
